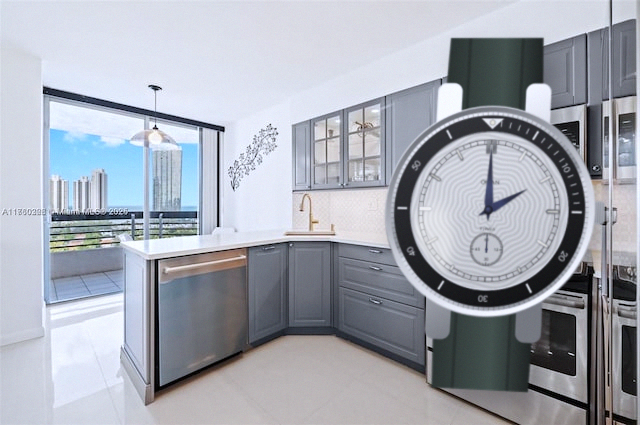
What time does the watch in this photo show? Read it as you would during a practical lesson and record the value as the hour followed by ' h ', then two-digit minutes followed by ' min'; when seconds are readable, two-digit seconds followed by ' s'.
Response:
2 h 00 min
